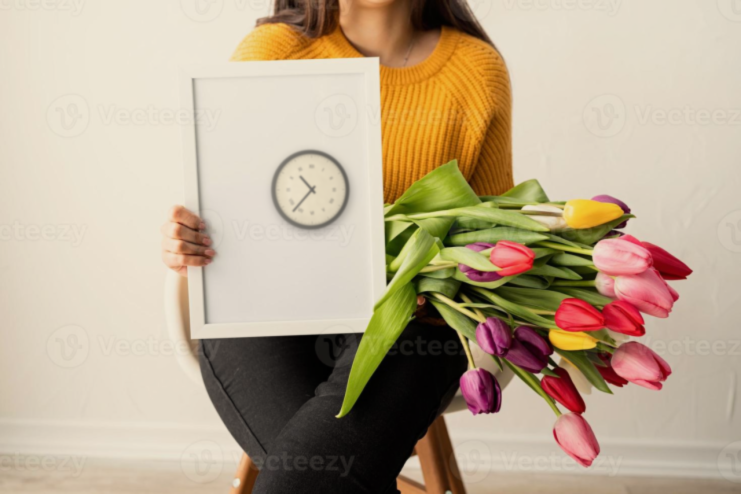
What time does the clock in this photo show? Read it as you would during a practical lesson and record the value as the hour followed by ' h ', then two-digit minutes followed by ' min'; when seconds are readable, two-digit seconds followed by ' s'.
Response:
10 h 37 min
